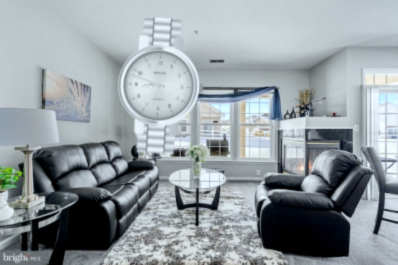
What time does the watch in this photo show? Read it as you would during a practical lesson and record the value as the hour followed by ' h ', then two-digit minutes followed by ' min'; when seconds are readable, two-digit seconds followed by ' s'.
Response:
8 h 48 min
